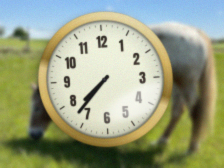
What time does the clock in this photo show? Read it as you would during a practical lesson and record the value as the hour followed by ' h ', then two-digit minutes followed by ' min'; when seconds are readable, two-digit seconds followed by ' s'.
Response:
7 h 37 min
